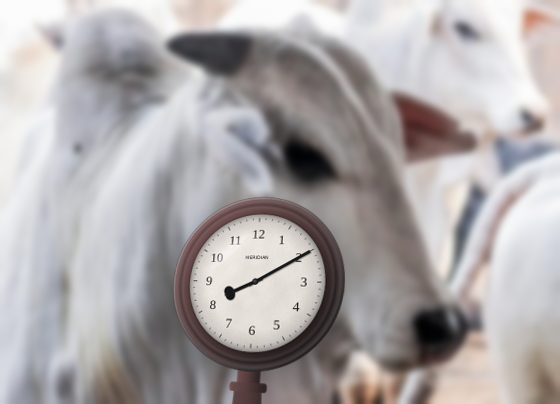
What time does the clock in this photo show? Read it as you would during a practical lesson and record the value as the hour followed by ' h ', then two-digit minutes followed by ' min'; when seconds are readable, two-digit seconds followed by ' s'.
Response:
8 h 10 min
